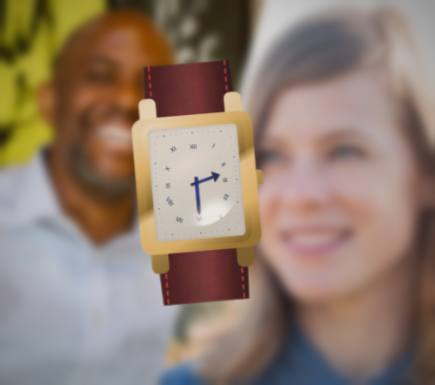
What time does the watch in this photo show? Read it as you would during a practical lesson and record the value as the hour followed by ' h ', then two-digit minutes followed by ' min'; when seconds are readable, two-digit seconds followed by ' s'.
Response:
2 h 30 min
